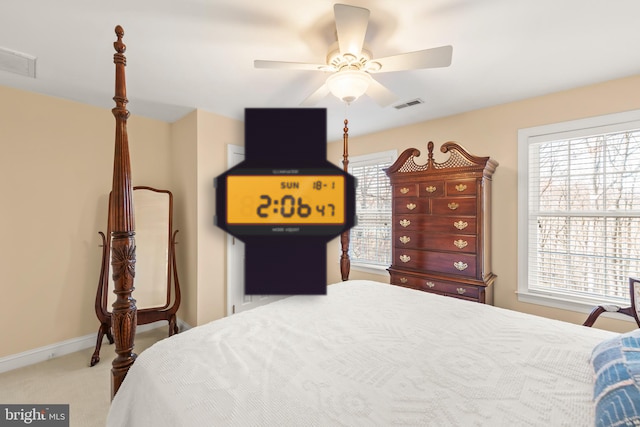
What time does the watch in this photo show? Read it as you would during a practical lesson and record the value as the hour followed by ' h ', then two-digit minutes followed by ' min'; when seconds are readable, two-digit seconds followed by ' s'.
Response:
2 h 06 min 47 s
